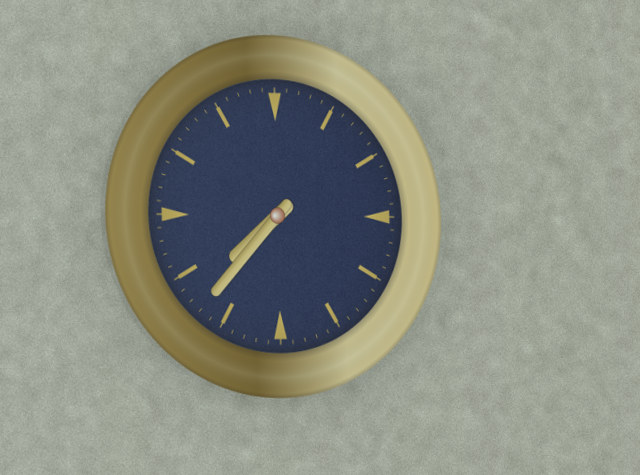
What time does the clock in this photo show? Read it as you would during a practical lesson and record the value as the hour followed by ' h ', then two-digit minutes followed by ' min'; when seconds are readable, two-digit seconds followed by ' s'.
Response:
7 h 37 min
